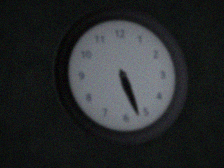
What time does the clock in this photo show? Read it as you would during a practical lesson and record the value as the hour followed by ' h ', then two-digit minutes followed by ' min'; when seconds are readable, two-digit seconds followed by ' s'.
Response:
5 h 27 min
